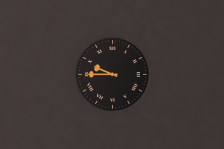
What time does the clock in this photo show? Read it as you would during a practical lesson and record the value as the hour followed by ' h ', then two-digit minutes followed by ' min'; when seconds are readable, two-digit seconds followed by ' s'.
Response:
9 h 45 min
